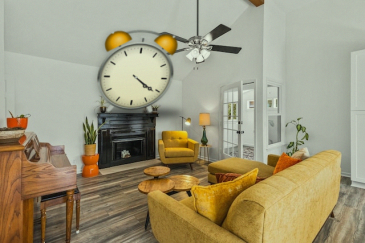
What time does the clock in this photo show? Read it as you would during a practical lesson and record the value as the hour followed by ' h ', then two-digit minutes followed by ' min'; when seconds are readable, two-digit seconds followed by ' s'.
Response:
4 h 21 min
